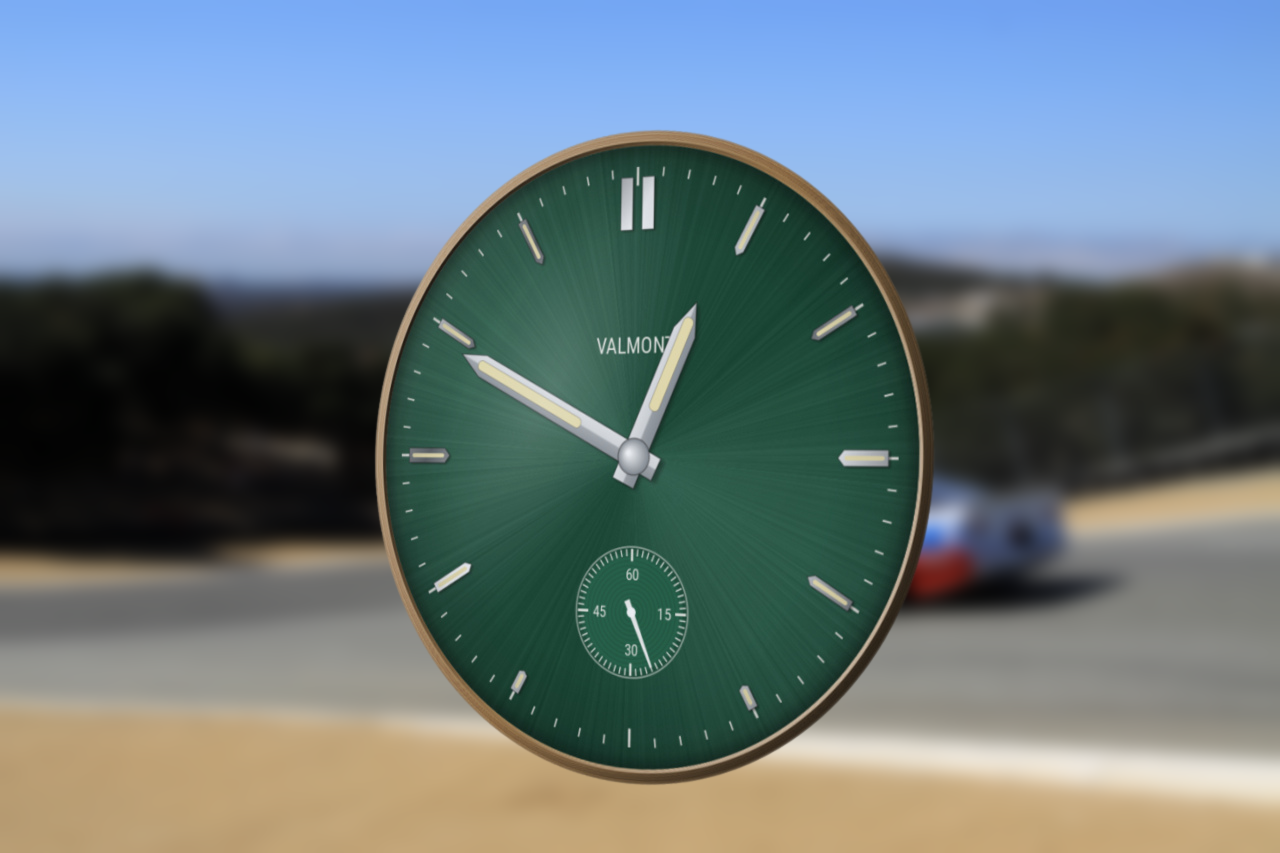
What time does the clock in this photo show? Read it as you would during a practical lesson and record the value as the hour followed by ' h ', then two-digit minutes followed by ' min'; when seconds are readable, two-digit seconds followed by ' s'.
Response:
12 h 49 min 26 s
